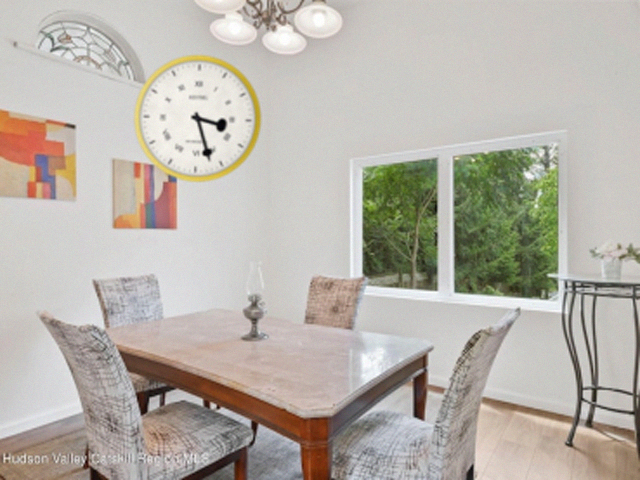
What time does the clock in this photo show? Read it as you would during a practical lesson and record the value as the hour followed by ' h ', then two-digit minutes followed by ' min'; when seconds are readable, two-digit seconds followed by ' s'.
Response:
3 h 27 min
